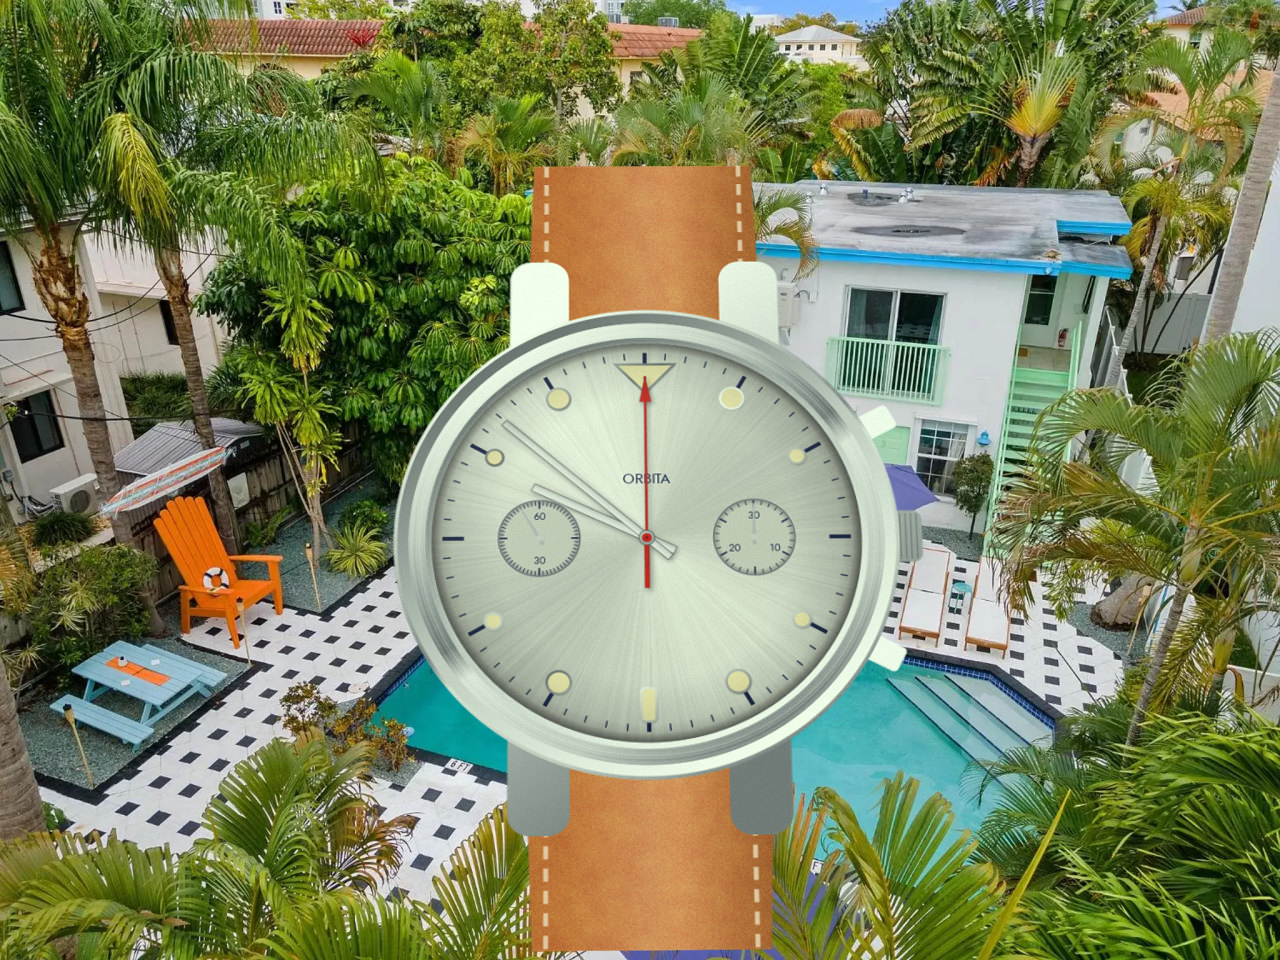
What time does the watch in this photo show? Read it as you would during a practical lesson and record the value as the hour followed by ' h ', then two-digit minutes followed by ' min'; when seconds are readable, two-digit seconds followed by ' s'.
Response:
9 h 51 min 55 s
